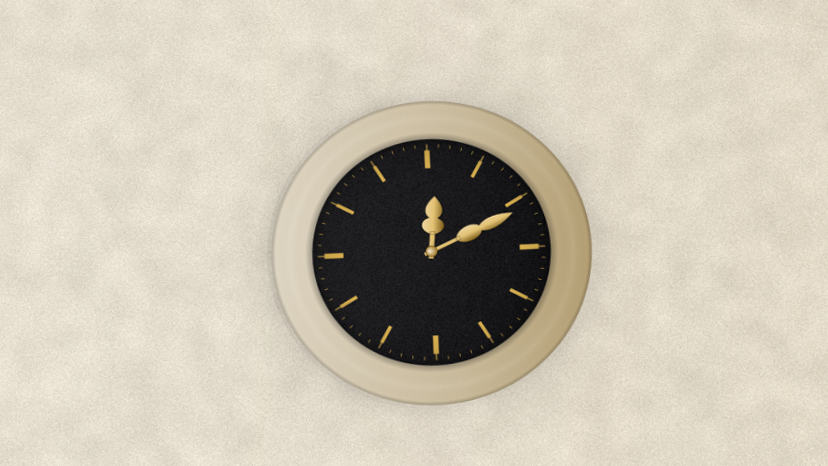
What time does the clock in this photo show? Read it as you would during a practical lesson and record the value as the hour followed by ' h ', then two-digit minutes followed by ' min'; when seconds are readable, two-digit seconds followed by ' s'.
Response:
12 h 11 min
